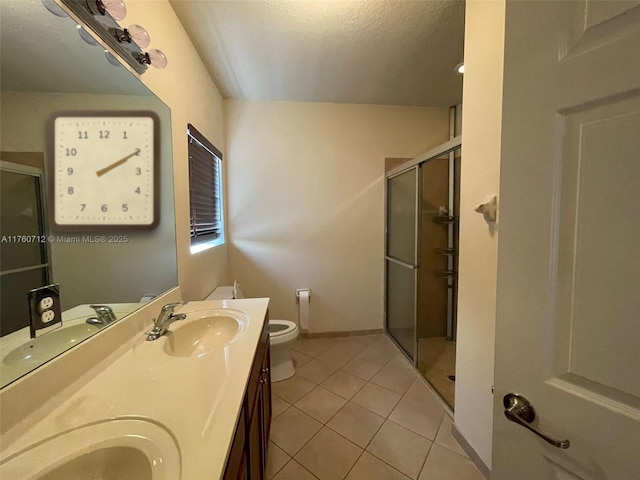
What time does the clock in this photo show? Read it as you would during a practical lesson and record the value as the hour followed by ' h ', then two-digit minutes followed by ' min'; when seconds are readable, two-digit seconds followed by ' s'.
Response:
2 h 10 min
